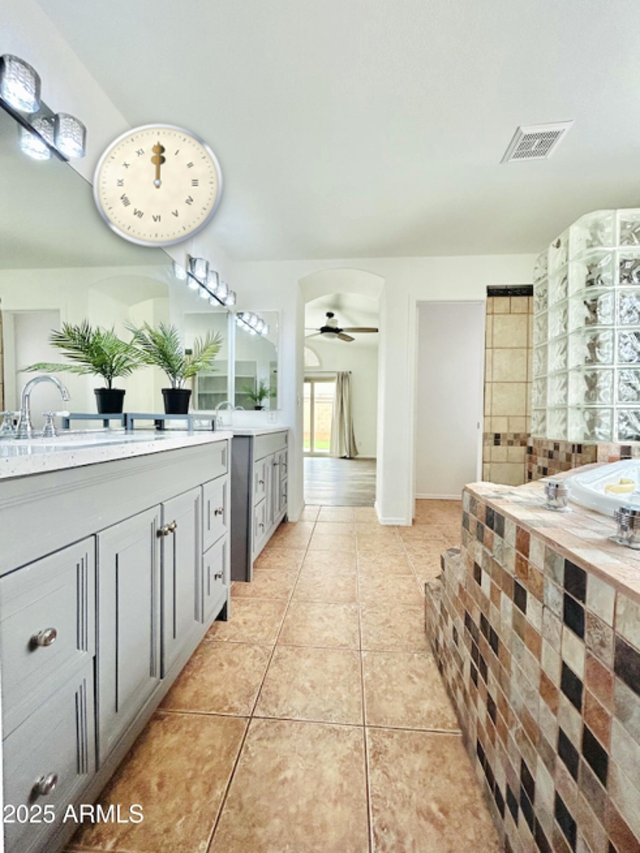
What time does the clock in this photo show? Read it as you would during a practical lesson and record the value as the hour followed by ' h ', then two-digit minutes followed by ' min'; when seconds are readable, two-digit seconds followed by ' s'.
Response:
12 h 00 min
